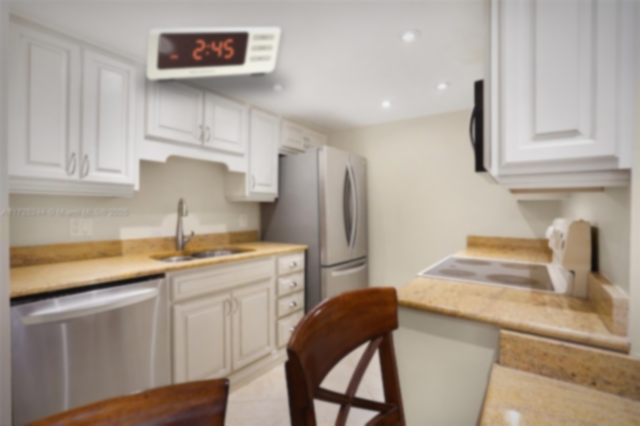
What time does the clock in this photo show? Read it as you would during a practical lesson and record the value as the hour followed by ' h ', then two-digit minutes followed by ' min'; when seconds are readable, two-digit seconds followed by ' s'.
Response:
2 h 45 min
